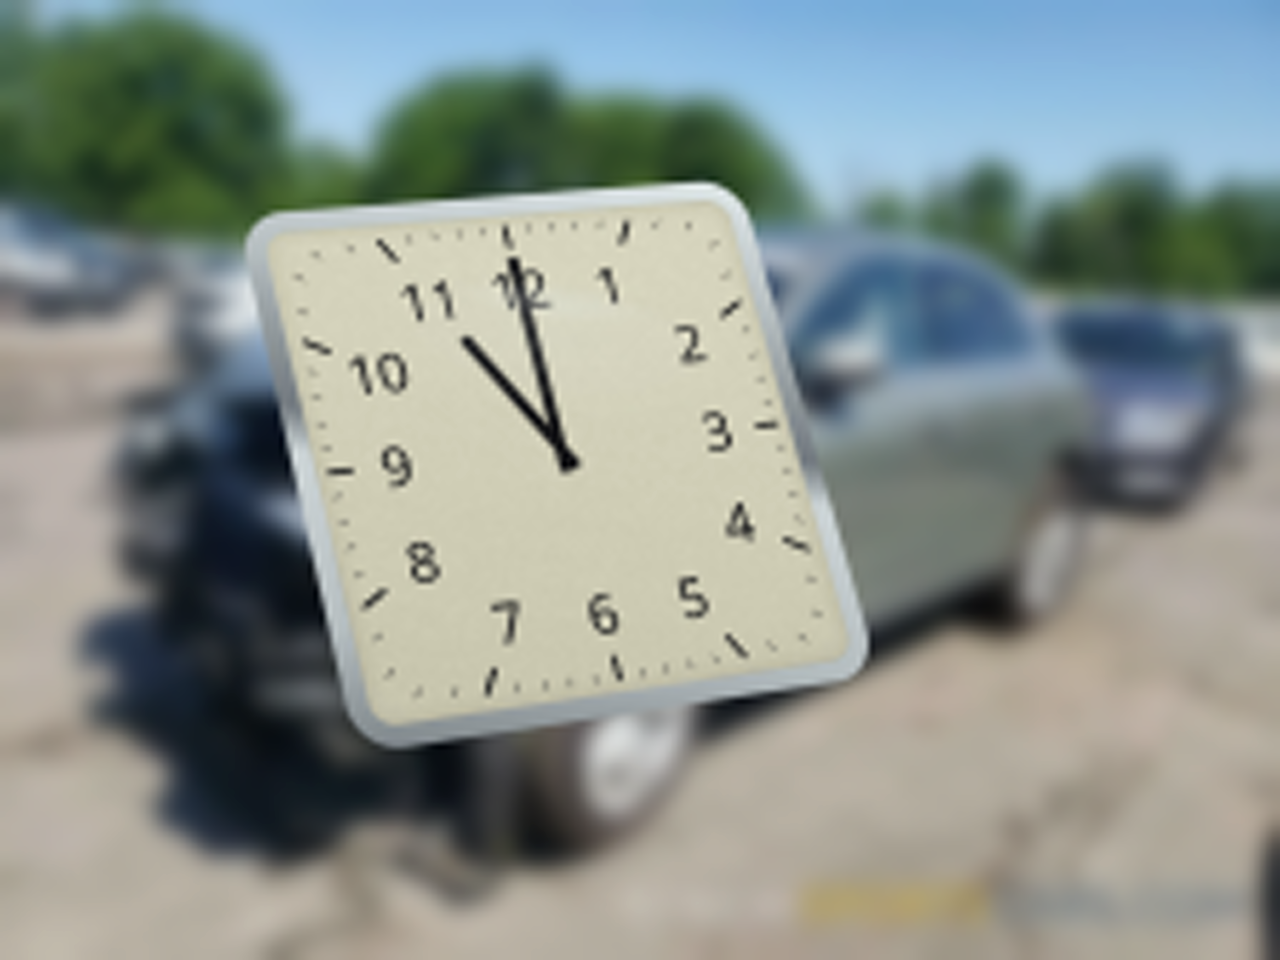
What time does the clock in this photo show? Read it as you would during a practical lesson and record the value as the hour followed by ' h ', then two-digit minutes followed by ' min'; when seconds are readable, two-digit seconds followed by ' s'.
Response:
11 h 00 min
